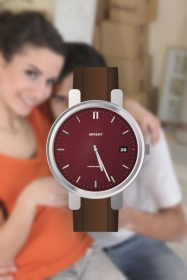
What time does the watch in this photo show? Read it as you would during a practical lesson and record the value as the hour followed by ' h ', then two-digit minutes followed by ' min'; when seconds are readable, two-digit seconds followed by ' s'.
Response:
5 h 26 min
